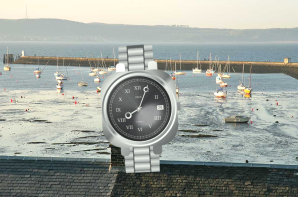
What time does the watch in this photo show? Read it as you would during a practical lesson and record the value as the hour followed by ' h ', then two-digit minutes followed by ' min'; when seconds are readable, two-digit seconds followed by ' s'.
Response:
8 h 04 min
